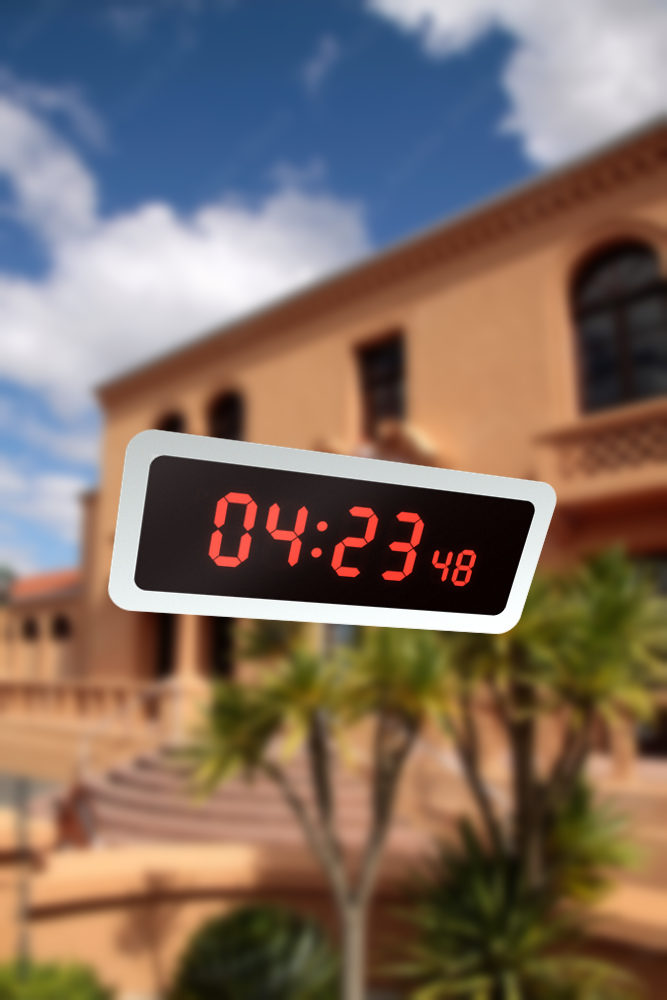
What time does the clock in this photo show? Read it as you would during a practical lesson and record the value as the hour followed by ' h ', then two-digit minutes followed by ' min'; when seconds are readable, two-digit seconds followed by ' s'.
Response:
4 h 23 min 48 s
